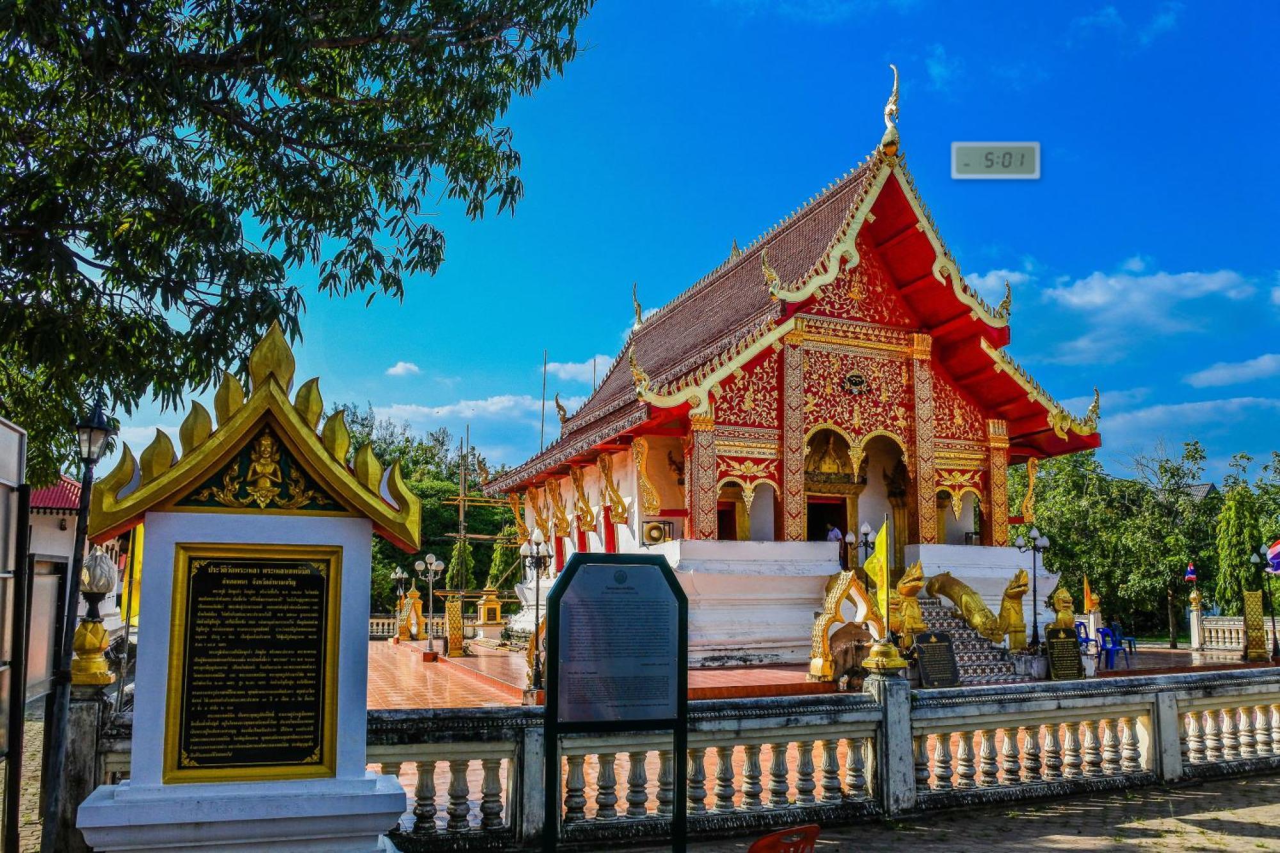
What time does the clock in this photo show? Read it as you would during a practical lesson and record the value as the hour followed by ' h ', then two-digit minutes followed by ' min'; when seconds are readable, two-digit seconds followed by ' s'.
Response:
5 h 01 min
